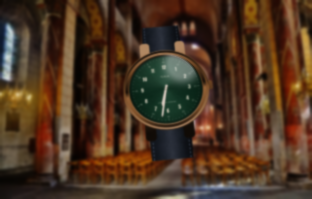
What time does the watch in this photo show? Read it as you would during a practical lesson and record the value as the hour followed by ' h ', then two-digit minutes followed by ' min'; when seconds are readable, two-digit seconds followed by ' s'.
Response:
6 h 32 min
